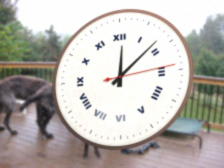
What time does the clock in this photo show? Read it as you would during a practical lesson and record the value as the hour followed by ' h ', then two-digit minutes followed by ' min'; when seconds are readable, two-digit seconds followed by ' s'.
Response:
12 h 08 min 14 s
